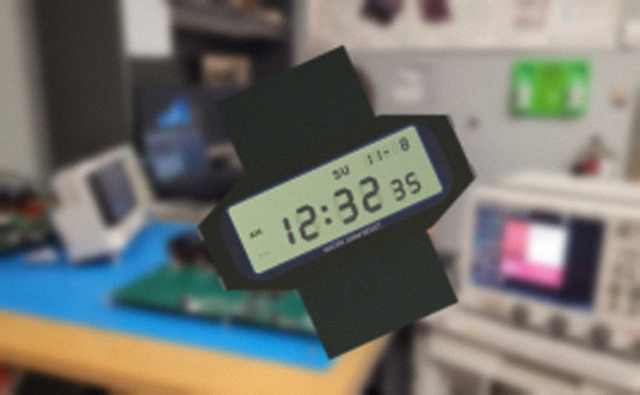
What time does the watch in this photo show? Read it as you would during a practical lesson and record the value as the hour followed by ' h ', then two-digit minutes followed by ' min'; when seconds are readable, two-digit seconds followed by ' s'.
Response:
12 h 32 min 35 s
